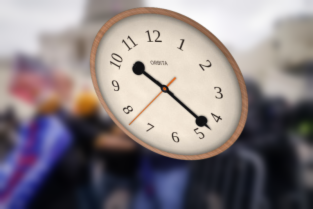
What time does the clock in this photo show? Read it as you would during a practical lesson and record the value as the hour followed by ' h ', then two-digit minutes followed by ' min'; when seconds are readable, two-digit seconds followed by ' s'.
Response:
10 h 22 min 38 s
